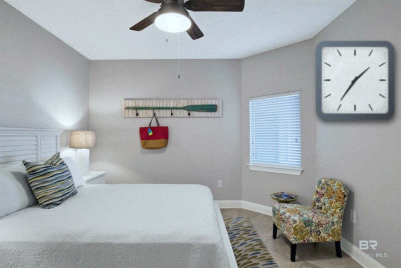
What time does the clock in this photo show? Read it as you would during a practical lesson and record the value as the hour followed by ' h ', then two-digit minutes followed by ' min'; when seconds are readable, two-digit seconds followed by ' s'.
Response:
1 h 36 min
